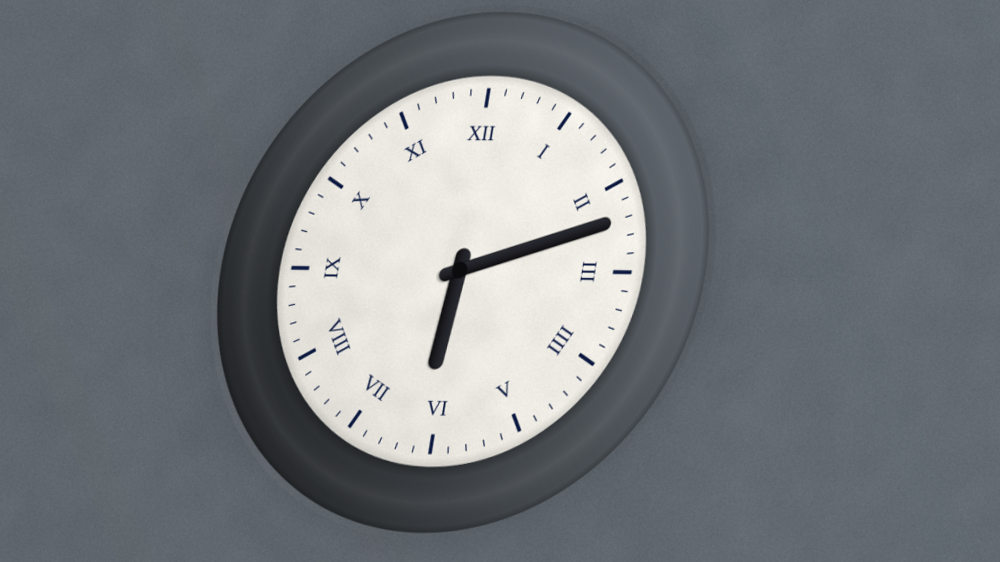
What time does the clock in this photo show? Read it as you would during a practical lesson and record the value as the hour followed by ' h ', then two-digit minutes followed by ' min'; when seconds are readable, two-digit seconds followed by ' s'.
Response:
6 h 12 min
